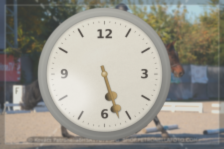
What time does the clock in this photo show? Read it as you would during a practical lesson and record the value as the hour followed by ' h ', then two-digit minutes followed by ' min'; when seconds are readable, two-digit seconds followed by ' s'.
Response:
5 h 27 min
